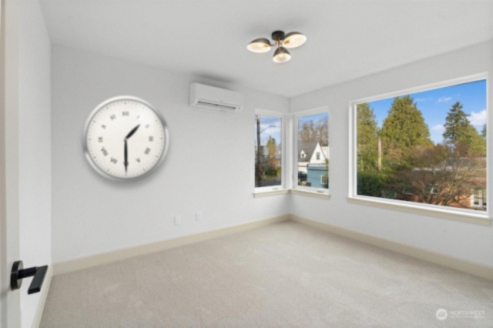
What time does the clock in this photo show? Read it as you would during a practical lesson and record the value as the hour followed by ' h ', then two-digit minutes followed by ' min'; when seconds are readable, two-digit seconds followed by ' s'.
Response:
1 h 30 min
